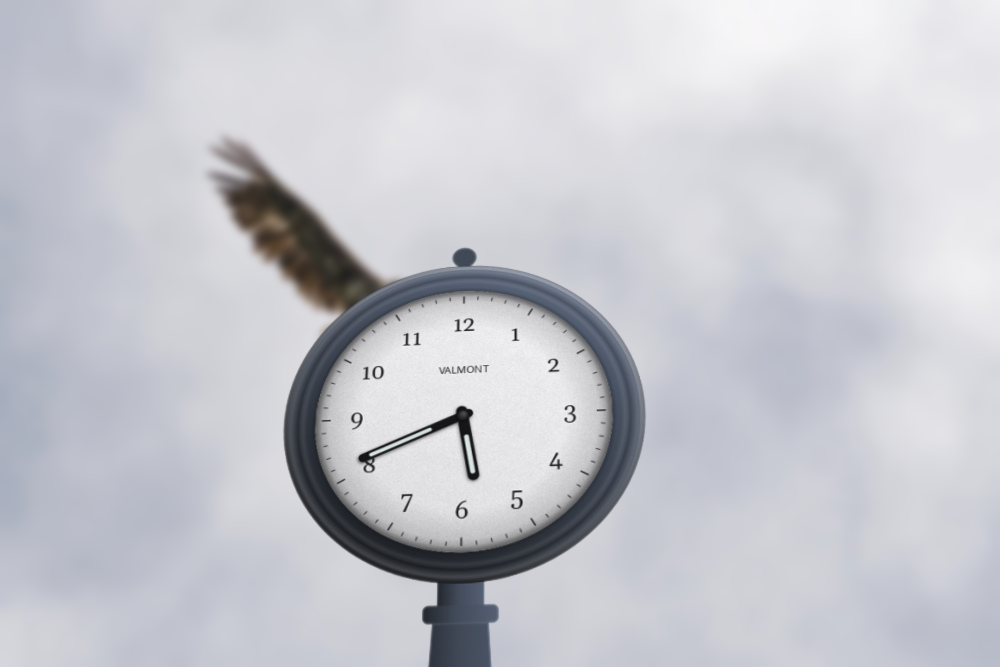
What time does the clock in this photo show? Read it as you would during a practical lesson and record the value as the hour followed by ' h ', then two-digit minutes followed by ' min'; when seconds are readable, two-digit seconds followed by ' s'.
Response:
5 h 41 min
